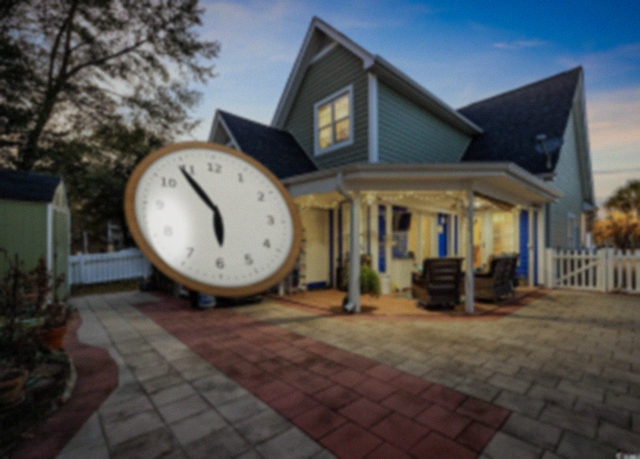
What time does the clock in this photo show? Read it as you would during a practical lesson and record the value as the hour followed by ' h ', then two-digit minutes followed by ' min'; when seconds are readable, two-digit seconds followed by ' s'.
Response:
5 h 54 min
